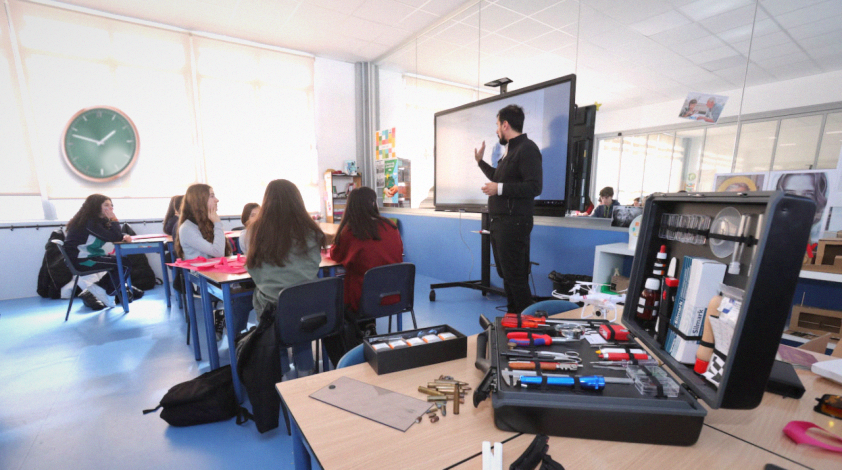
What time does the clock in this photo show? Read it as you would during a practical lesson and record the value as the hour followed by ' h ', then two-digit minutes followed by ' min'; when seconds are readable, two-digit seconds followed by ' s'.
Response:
1 h 48 min
